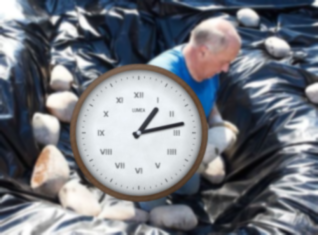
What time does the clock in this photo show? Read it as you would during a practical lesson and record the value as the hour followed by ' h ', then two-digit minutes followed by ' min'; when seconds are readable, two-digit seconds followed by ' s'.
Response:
1 h 13 min
